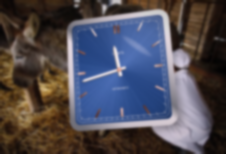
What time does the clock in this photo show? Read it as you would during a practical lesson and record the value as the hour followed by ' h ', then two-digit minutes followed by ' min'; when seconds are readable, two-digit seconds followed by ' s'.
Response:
11 h 43 min
